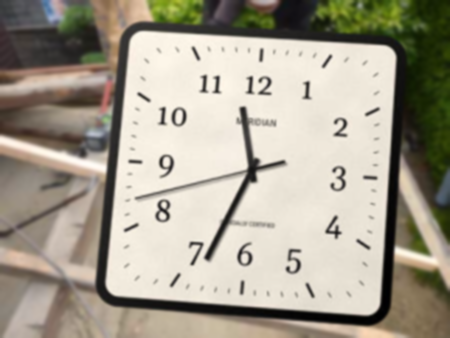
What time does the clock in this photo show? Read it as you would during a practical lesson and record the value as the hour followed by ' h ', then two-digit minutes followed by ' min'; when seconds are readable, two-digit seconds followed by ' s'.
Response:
11 h 33 min 42 s
